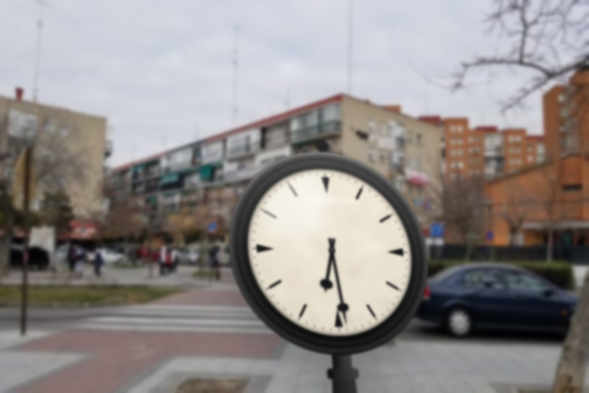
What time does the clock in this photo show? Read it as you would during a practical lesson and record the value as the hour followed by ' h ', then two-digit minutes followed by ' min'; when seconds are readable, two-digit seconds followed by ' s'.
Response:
6 h 29 min
